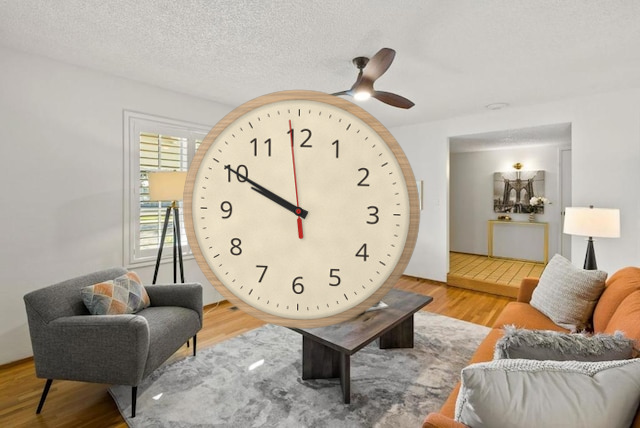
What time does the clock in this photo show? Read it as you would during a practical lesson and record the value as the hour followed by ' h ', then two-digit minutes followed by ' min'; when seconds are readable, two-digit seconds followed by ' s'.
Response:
9 h 49 min 59 s
